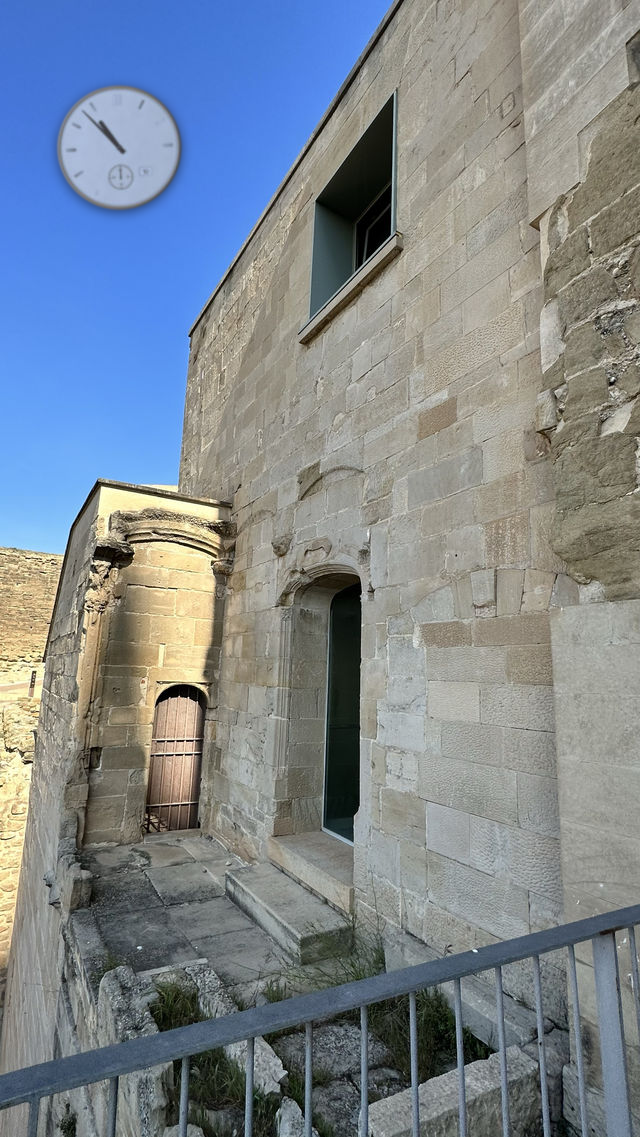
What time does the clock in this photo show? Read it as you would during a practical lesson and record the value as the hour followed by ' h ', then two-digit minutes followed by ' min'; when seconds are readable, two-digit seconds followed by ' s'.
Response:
10 h 53 min
